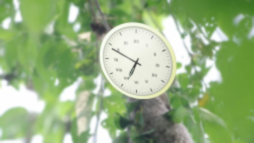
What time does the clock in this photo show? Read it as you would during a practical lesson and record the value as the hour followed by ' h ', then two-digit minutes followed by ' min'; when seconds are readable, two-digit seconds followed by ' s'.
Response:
6 h 49 min
